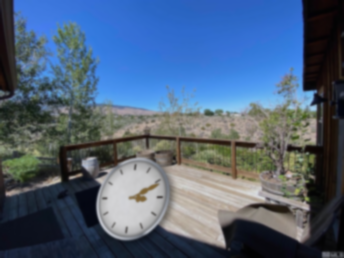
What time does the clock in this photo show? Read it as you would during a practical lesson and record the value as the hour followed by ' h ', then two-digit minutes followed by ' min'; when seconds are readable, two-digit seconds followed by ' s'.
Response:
3 h 11 min
